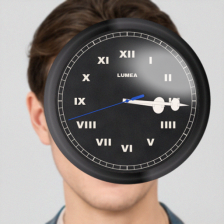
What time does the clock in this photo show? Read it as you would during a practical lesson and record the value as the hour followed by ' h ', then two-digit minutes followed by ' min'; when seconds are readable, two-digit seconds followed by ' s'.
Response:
3 h 15 min 42 s
